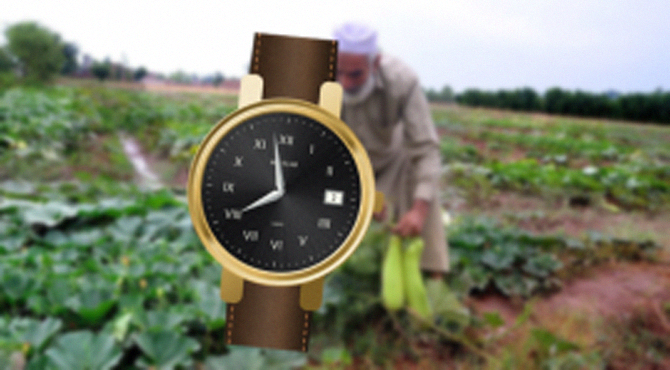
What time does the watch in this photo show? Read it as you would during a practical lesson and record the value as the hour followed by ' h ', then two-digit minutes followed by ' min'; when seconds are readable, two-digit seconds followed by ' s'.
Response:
7 h 58 min
